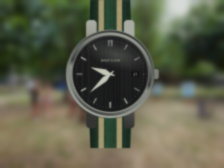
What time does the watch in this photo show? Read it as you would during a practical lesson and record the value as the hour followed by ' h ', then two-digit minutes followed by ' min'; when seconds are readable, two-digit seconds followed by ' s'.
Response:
9 h 38 min
